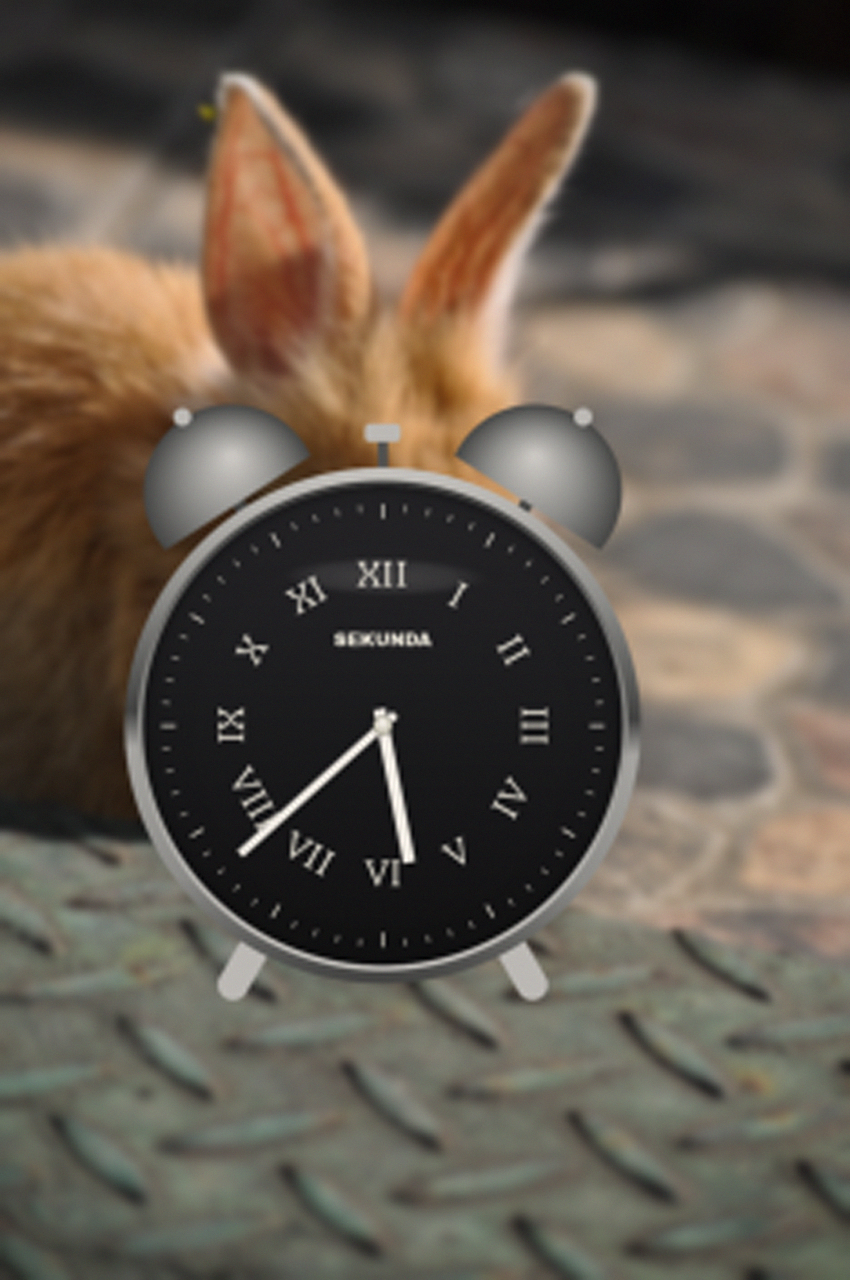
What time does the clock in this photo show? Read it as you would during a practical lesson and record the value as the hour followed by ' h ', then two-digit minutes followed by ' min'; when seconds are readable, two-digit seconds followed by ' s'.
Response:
5 h 38 min
